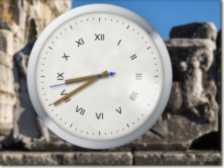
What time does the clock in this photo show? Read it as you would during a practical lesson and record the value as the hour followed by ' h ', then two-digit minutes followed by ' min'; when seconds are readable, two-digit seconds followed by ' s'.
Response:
8 h 39 min 43 s
